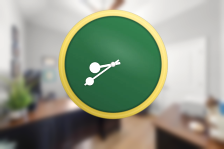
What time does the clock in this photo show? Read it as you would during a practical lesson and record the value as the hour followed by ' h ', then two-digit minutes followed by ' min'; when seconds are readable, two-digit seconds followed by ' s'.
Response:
8 h 39 min
